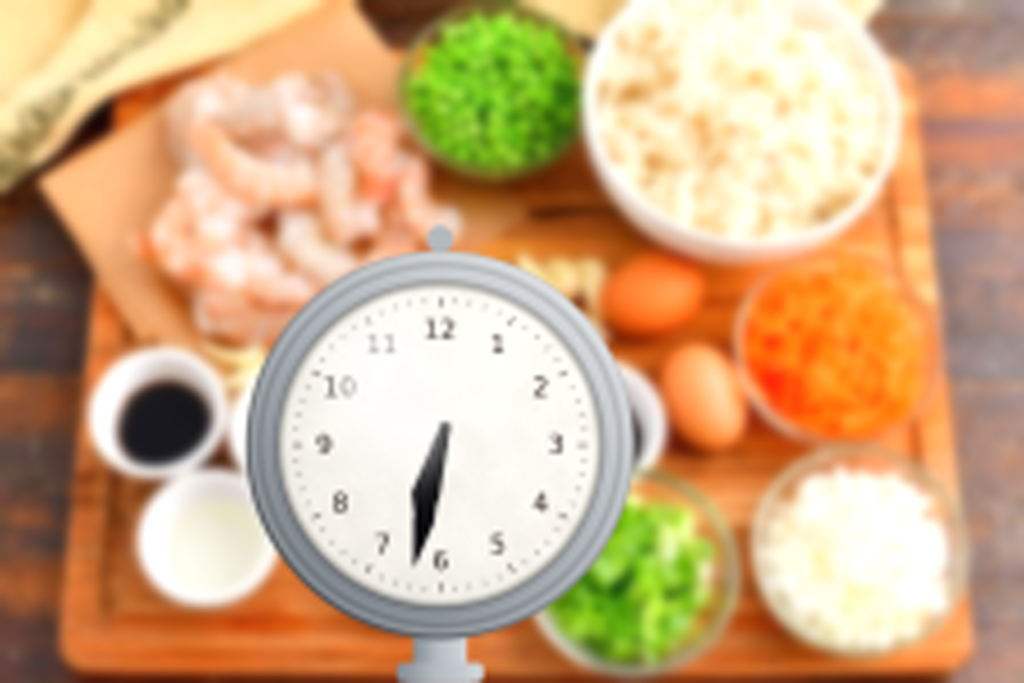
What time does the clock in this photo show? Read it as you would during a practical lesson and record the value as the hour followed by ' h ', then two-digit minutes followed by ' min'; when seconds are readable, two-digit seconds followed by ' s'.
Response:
6 h 32 min
